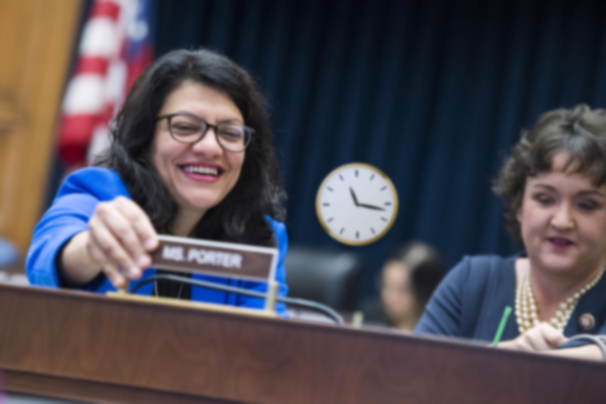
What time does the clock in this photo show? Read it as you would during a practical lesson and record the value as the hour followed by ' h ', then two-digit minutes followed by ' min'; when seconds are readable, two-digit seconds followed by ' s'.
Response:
11 h 17 min
